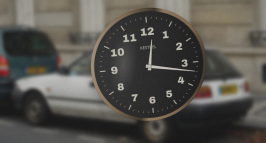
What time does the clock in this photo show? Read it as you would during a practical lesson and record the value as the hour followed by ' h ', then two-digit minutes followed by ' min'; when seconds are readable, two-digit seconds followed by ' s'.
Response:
12 h 17 min
